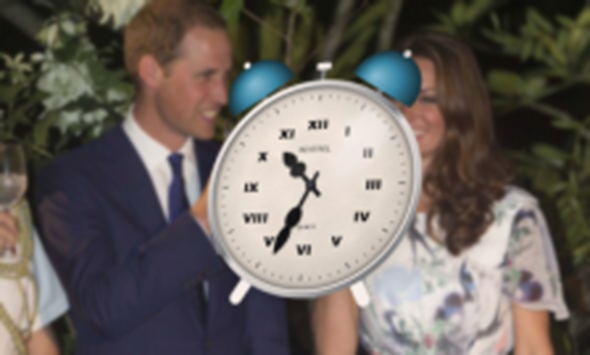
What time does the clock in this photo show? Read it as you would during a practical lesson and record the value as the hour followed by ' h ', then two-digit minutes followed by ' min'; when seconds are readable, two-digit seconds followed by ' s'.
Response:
10 h 34 min
